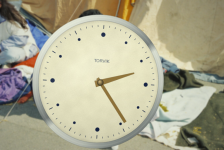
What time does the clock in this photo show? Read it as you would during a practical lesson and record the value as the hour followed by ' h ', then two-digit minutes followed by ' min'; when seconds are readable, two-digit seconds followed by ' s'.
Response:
2 h 24 min
